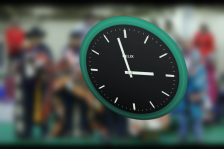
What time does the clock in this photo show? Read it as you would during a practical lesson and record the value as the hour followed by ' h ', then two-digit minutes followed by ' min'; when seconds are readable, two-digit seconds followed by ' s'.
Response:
2 h 58 min
